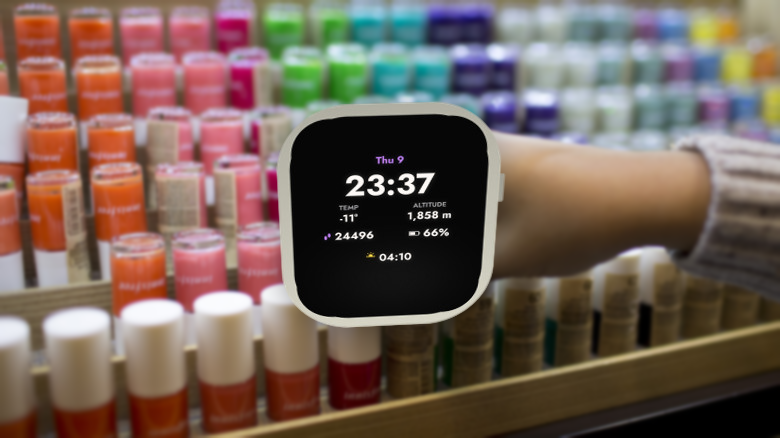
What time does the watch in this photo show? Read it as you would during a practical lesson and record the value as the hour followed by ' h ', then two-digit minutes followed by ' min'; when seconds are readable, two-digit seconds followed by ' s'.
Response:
23 h 37 min
